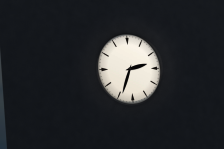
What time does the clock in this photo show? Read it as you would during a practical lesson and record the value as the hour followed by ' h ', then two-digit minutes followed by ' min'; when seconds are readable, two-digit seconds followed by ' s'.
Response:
2 h 34 min
